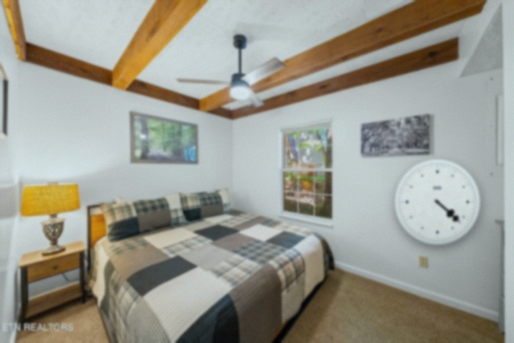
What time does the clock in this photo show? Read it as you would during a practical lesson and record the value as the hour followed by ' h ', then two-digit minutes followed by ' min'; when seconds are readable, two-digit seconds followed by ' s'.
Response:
4 h 22 min
